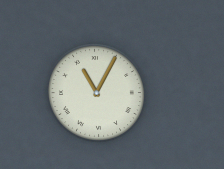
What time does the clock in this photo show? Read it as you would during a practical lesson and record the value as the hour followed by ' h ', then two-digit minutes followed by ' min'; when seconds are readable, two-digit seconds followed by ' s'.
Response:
11 h 05 min
